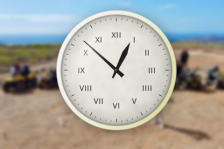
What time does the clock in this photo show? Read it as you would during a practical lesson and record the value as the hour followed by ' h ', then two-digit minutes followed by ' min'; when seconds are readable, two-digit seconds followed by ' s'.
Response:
12 h 52 min
